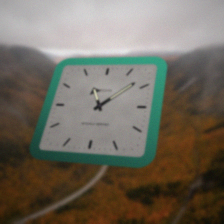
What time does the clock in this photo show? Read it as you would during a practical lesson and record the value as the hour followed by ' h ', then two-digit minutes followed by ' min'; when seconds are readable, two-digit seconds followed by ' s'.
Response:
11 h 08 min
